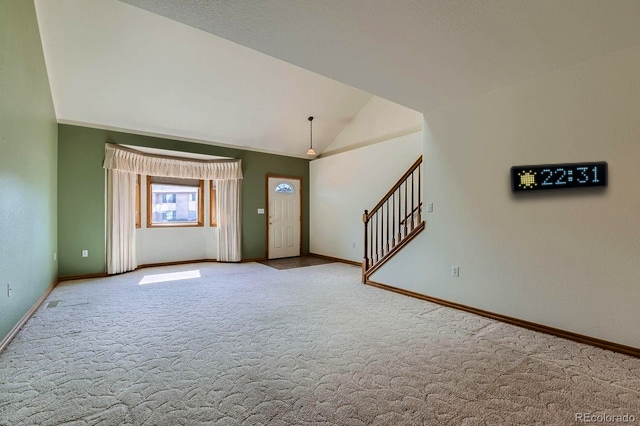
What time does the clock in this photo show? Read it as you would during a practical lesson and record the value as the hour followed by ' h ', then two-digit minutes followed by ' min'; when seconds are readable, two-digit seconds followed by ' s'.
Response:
22 h 31 min
